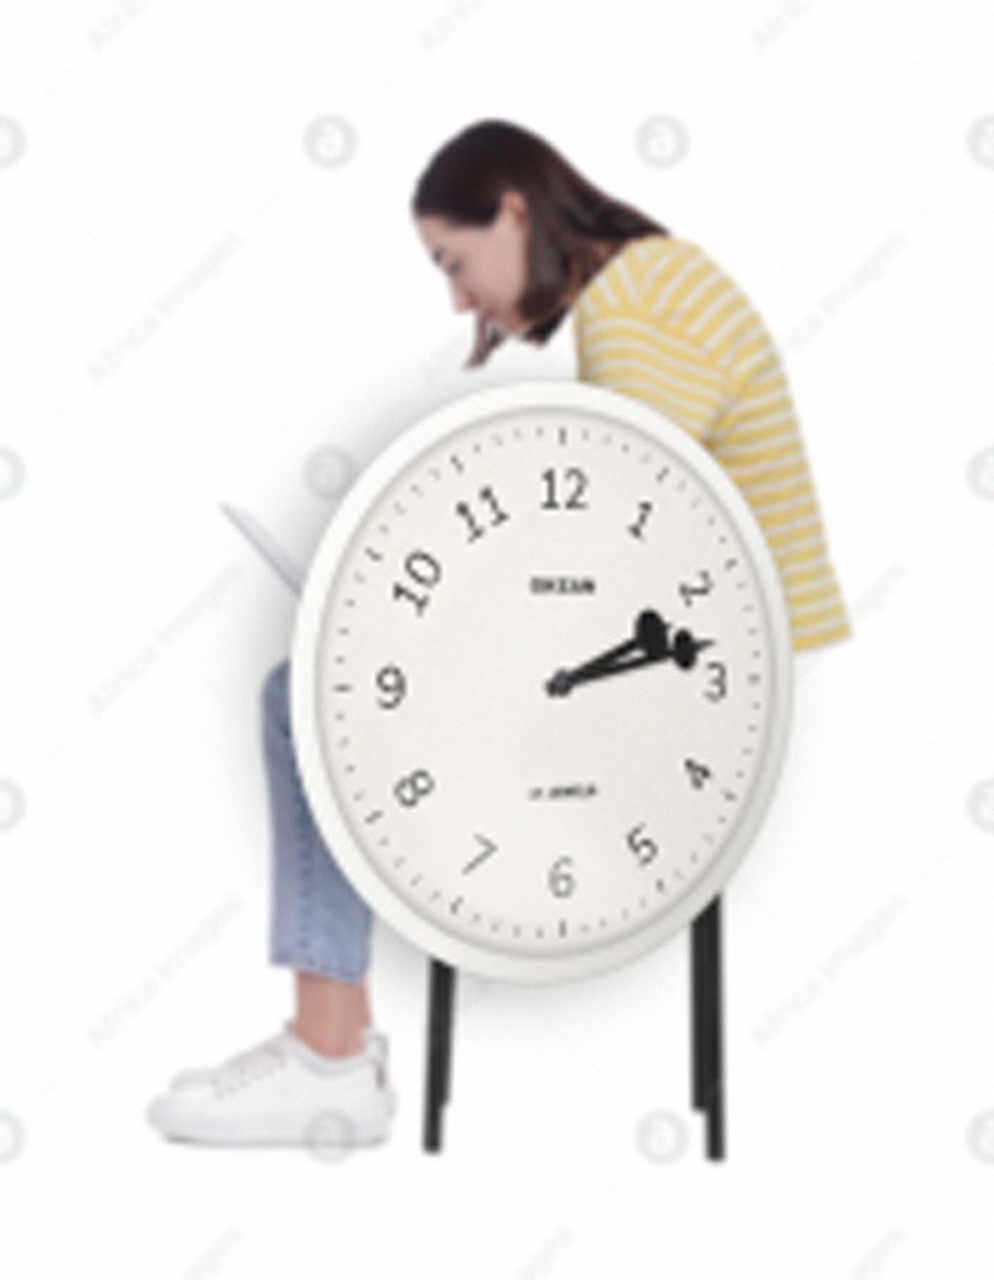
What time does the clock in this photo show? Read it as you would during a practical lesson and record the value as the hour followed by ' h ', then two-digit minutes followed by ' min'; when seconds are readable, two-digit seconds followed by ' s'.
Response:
2 h 13 min
